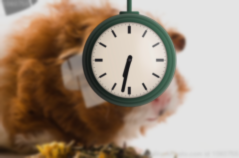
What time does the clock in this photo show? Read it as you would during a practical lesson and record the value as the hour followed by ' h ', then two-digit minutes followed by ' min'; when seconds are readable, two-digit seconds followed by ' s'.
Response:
6 h 32 min
